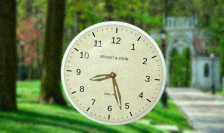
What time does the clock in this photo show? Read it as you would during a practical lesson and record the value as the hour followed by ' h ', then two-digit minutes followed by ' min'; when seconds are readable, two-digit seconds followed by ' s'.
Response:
8 h 27 min
